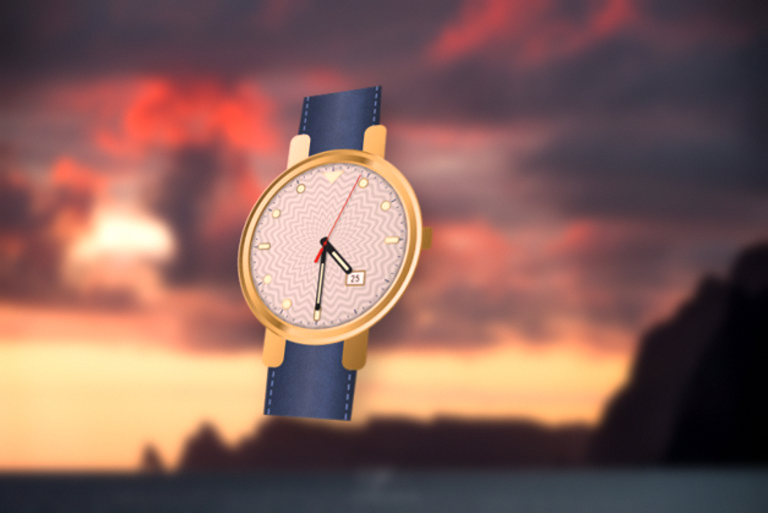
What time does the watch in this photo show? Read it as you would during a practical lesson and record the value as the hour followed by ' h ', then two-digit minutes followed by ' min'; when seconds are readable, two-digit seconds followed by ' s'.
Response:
4 h 30 min 04 s
